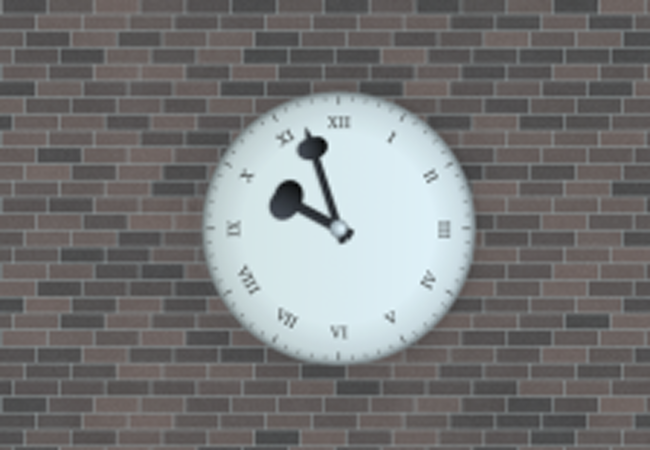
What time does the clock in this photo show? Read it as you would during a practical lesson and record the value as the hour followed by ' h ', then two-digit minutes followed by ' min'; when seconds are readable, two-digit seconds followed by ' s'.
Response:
9 h 57 min
